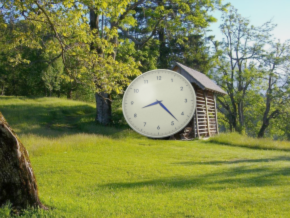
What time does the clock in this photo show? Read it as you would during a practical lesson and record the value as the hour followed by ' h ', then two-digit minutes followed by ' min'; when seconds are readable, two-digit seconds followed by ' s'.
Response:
8 h 23 min
